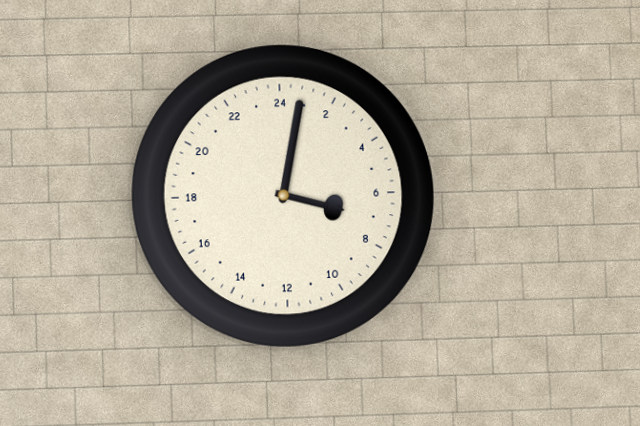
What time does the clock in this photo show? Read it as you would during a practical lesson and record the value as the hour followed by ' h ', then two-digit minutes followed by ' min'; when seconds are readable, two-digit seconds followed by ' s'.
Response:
7 h 02 min
